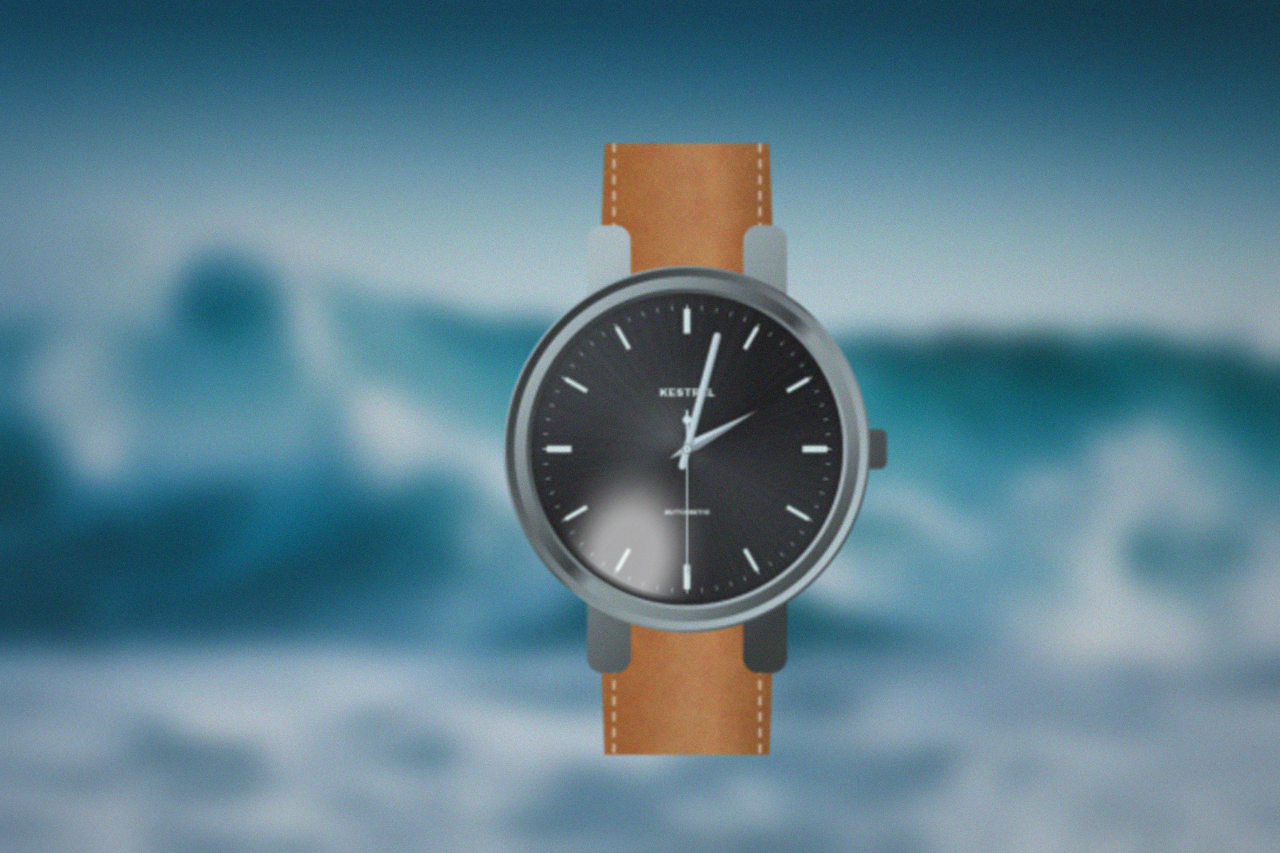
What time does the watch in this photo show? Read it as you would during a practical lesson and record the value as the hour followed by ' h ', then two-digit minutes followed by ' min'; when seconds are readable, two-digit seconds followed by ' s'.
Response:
2 h 02 min 30 s
